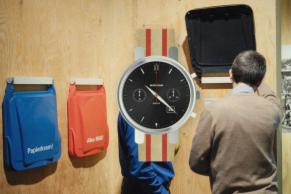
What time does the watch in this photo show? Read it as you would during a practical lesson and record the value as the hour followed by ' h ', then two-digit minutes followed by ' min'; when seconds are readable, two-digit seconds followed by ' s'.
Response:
10 h 22 min
